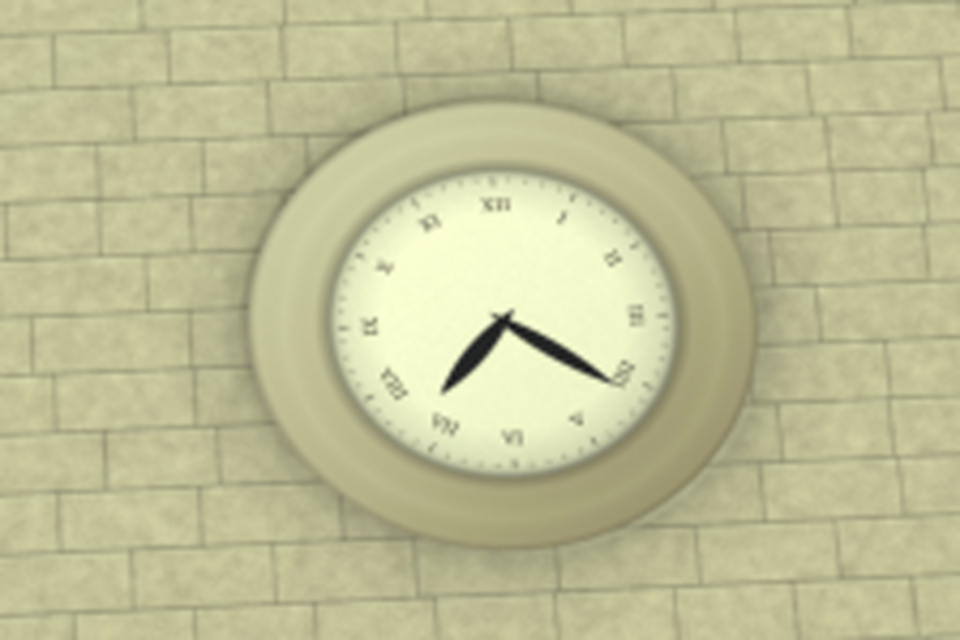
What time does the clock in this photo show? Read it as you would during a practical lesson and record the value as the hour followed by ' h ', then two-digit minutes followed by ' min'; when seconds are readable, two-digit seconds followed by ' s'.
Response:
7 h 21 min
